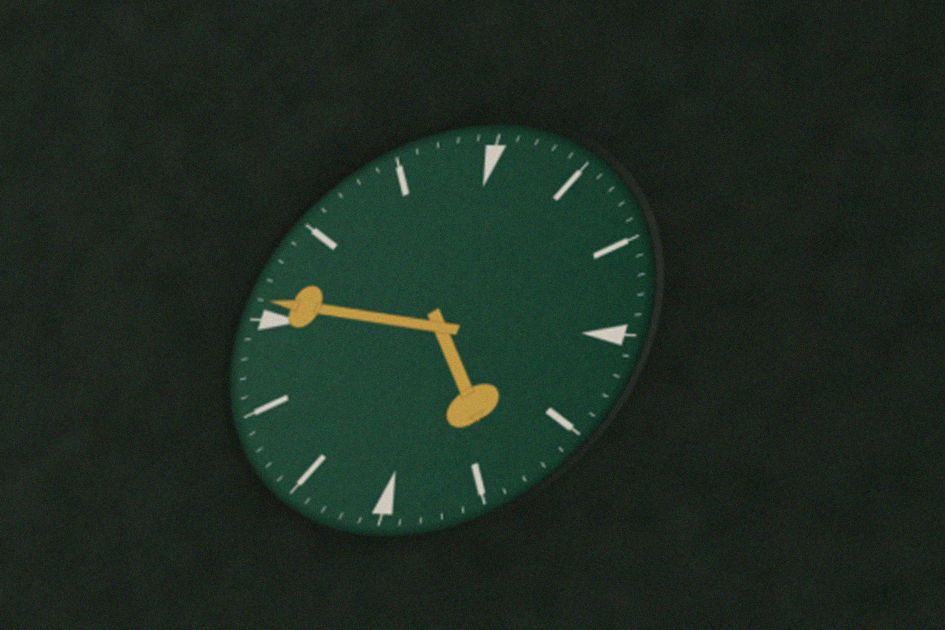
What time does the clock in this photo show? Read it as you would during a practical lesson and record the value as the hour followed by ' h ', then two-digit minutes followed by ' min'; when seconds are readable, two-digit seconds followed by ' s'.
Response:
4 h 46 min
